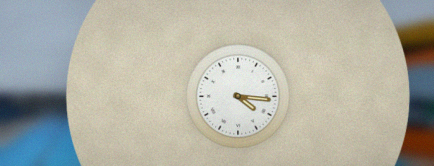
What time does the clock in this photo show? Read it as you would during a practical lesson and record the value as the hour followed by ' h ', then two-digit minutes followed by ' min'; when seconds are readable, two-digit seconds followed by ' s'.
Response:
4 h 16 min
